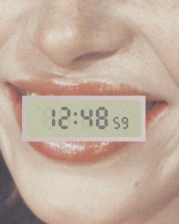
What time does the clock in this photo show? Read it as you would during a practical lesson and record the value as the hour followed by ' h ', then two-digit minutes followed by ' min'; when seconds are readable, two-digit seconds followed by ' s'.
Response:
12 h 48 min 59 s
